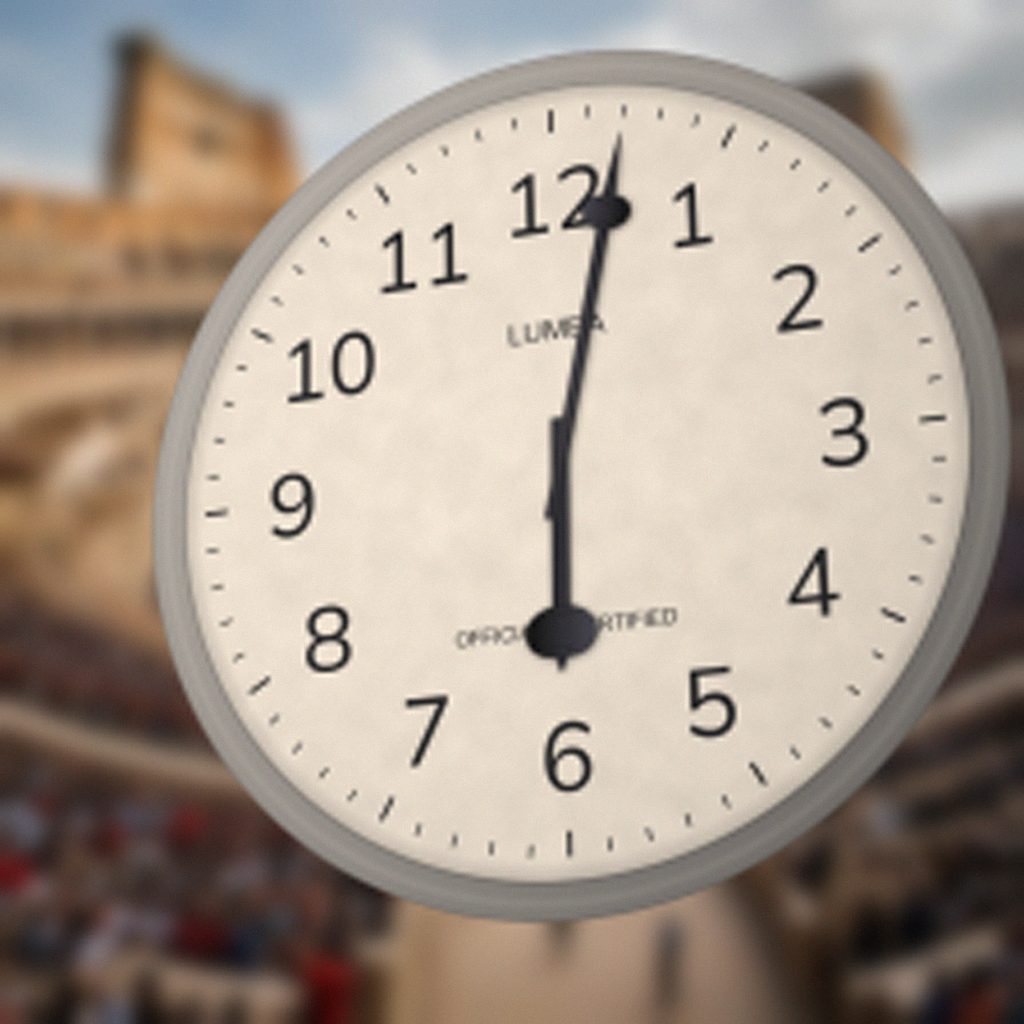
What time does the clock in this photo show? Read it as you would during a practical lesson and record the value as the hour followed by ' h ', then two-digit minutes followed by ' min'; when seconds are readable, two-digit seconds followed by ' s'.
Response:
6 h 02 min
